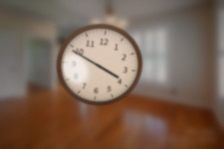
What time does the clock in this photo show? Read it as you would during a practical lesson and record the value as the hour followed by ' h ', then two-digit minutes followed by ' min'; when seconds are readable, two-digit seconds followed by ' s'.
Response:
3 h 49 min
